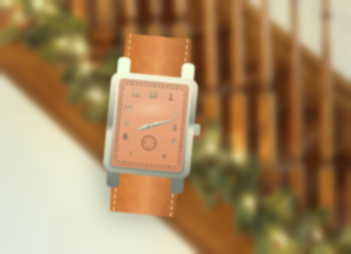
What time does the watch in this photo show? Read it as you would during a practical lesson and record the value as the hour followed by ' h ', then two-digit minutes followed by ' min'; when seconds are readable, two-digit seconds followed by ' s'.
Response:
8 h 12 min
